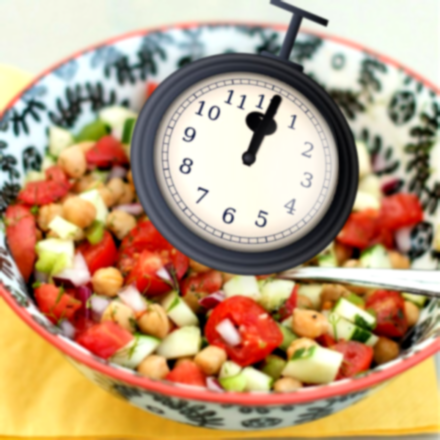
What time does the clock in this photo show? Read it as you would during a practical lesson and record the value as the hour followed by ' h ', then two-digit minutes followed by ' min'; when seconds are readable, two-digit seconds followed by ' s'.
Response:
12 h 01 min
